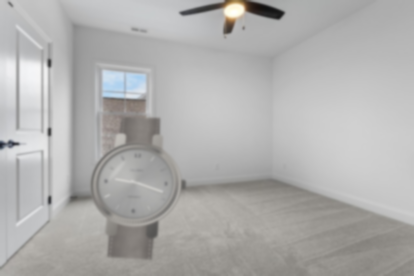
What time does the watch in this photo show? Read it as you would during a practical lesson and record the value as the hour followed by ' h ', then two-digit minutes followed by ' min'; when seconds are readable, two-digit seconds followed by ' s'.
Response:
9 h 18 min
